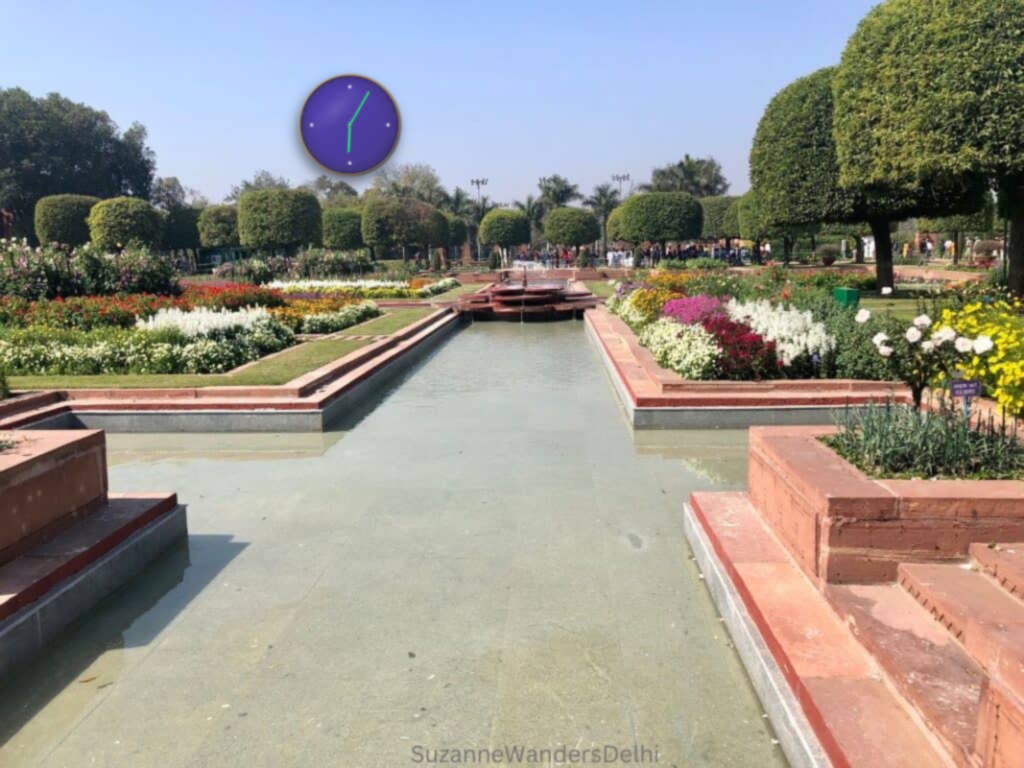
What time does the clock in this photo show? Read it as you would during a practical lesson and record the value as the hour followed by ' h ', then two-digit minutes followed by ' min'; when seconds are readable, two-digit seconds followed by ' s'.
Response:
6 h 05 min
